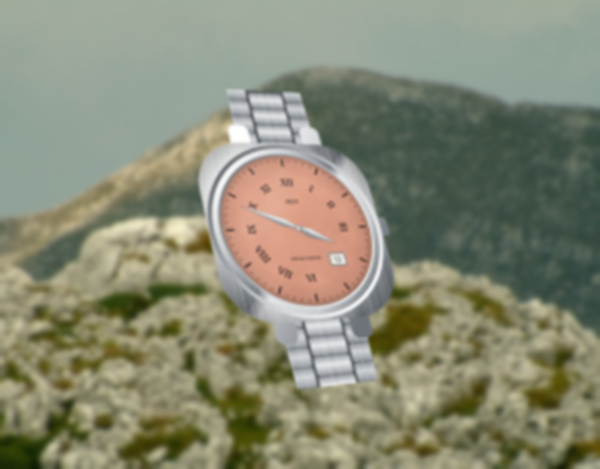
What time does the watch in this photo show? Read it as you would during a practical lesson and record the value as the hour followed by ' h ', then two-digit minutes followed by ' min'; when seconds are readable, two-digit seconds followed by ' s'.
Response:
3 h 49 min
